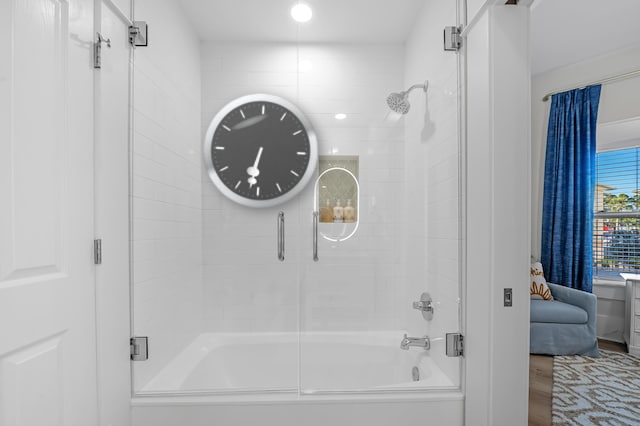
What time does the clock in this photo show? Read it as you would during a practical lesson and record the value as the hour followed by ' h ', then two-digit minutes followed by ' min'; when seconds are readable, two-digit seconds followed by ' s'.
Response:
6 h 32 min
